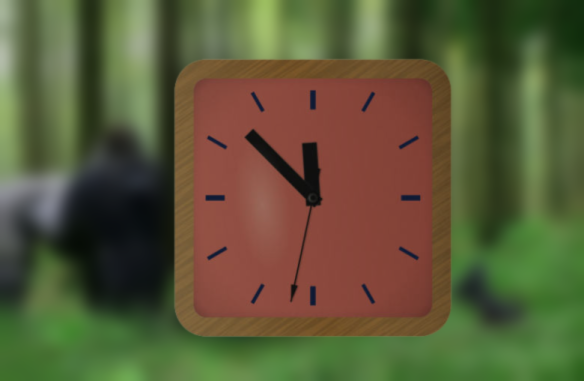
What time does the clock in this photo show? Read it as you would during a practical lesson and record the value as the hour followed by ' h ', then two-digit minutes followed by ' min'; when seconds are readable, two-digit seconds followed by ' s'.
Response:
11 h 52 min 32 s
